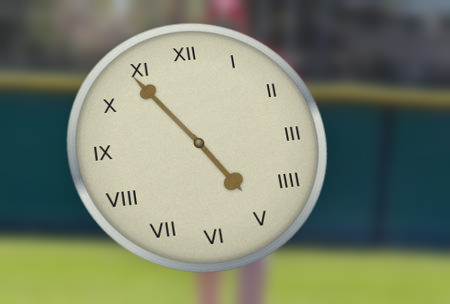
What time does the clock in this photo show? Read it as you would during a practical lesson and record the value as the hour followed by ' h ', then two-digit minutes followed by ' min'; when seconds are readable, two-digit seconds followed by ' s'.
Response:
4 h 54 min
